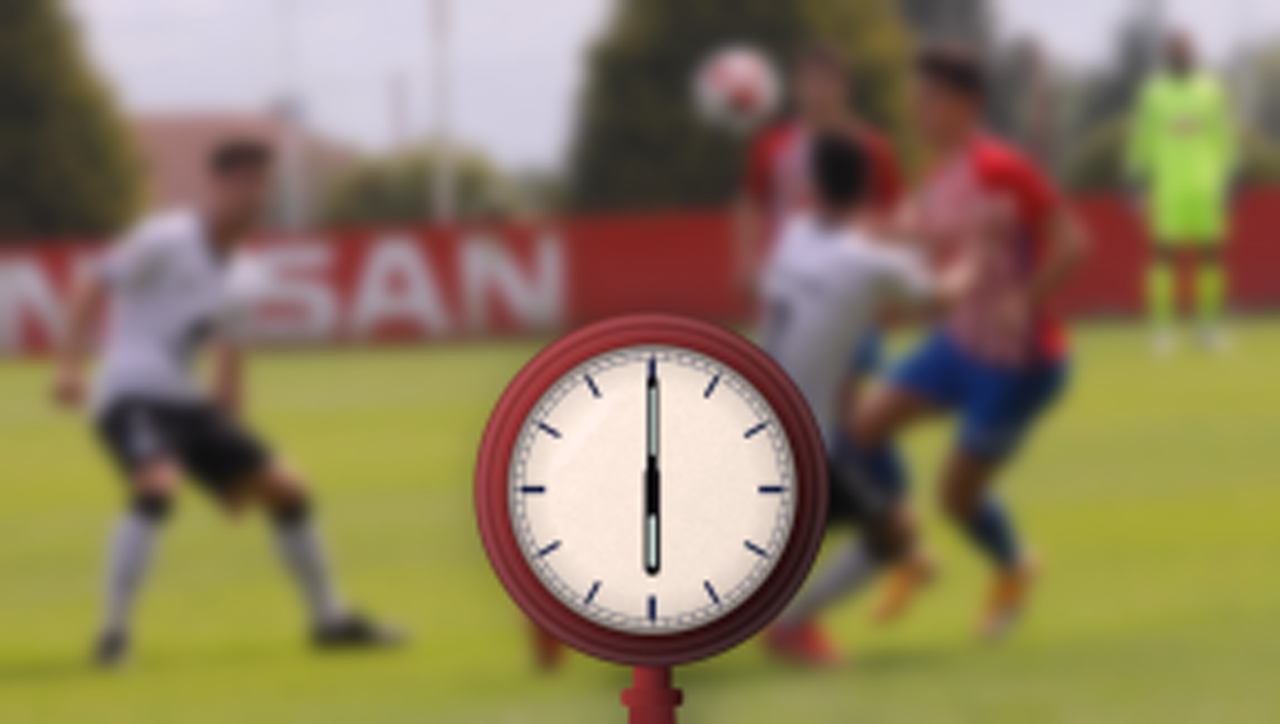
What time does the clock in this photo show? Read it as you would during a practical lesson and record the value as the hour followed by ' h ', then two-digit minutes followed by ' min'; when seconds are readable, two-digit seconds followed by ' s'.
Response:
6 h 00 min
